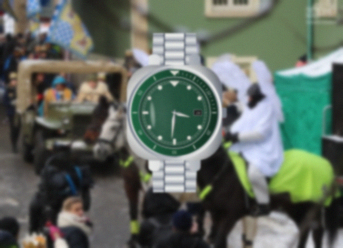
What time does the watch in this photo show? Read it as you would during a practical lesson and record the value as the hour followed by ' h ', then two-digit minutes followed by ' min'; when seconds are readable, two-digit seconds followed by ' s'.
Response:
3 h 31 min
